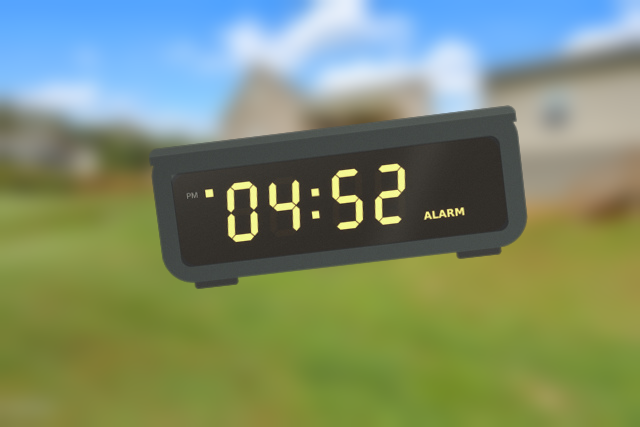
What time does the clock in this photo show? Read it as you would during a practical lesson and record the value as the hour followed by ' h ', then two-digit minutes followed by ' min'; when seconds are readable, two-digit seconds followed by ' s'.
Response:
4 h 52 min
